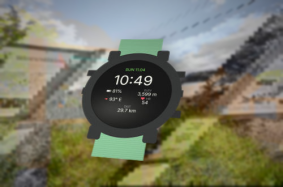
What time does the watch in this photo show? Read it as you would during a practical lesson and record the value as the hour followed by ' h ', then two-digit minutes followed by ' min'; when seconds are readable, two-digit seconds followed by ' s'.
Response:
10 h 49 min
